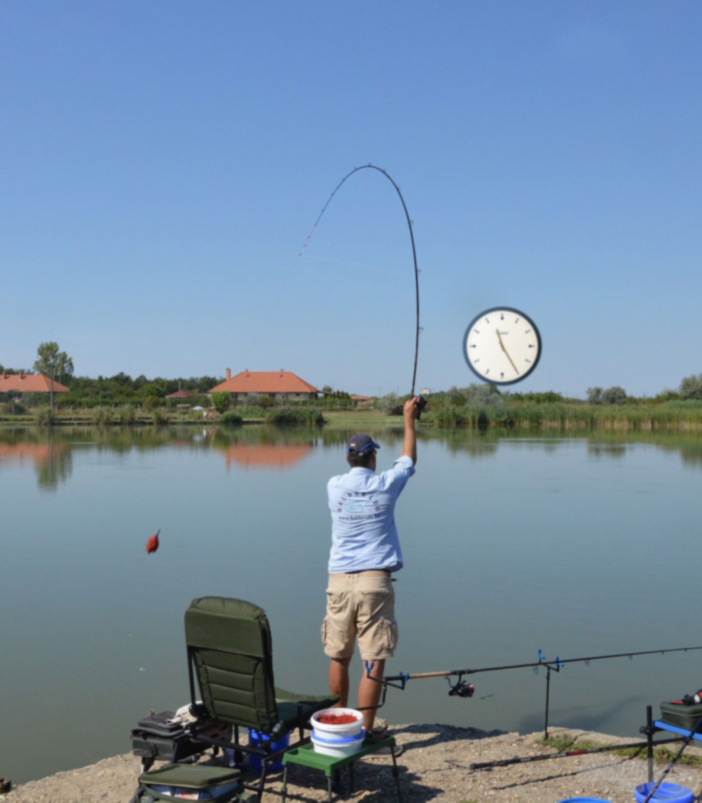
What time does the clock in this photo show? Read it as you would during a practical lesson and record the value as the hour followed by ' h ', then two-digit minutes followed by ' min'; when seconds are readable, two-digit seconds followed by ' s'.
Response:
11 h 25 min
